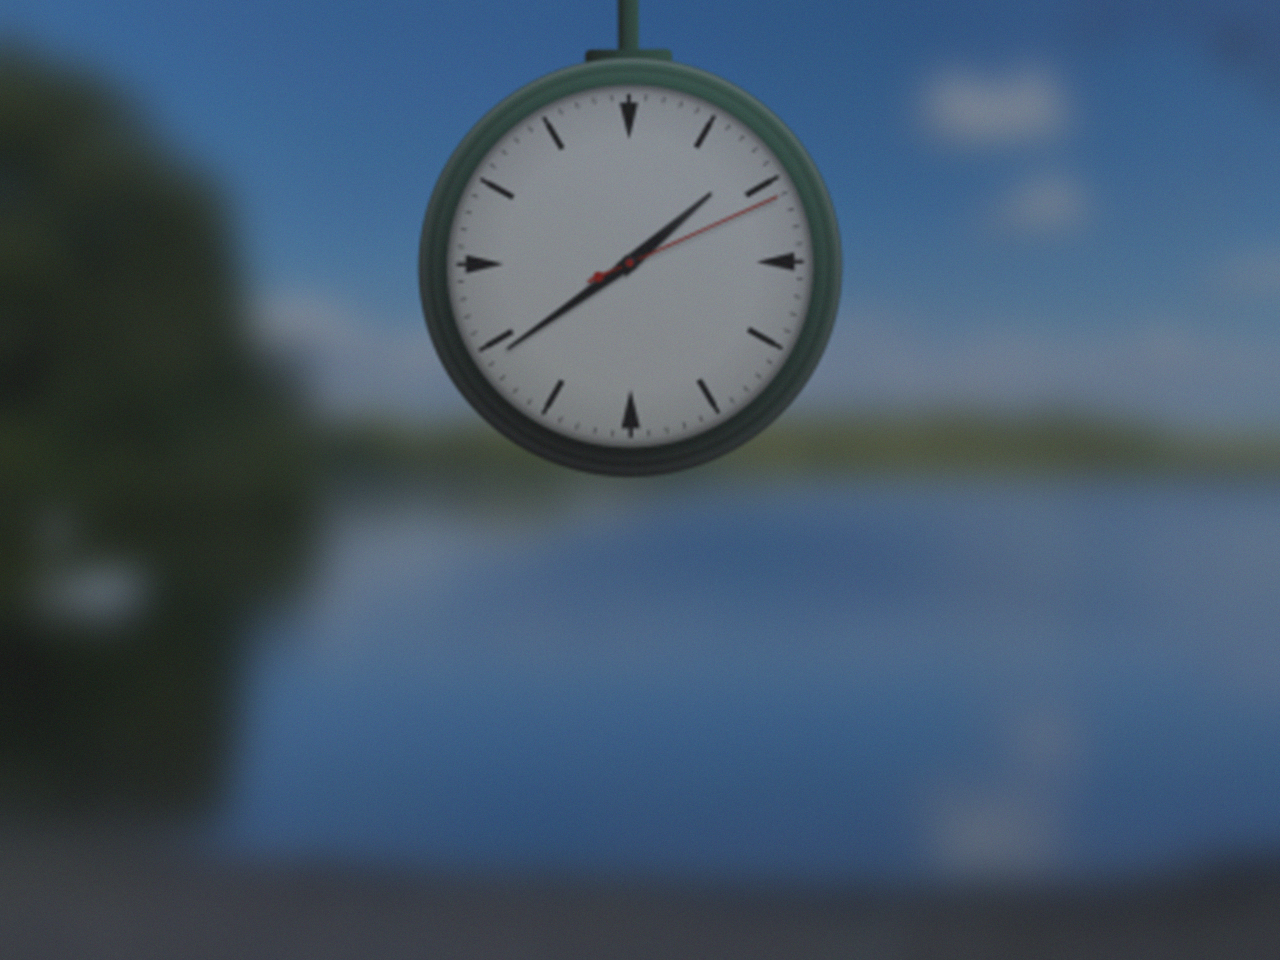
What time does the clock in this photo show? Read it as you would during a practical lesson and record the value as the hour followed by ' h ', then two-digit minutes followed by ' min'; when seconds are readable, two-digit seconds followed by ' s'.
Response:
1 h 39 min 11 s
